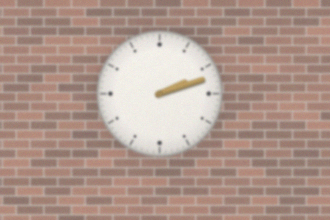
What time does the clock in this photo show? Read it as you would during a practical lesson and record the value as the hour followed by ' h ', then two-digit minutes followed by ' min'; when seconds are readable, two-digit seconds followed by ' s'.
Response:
2 h 12 min
